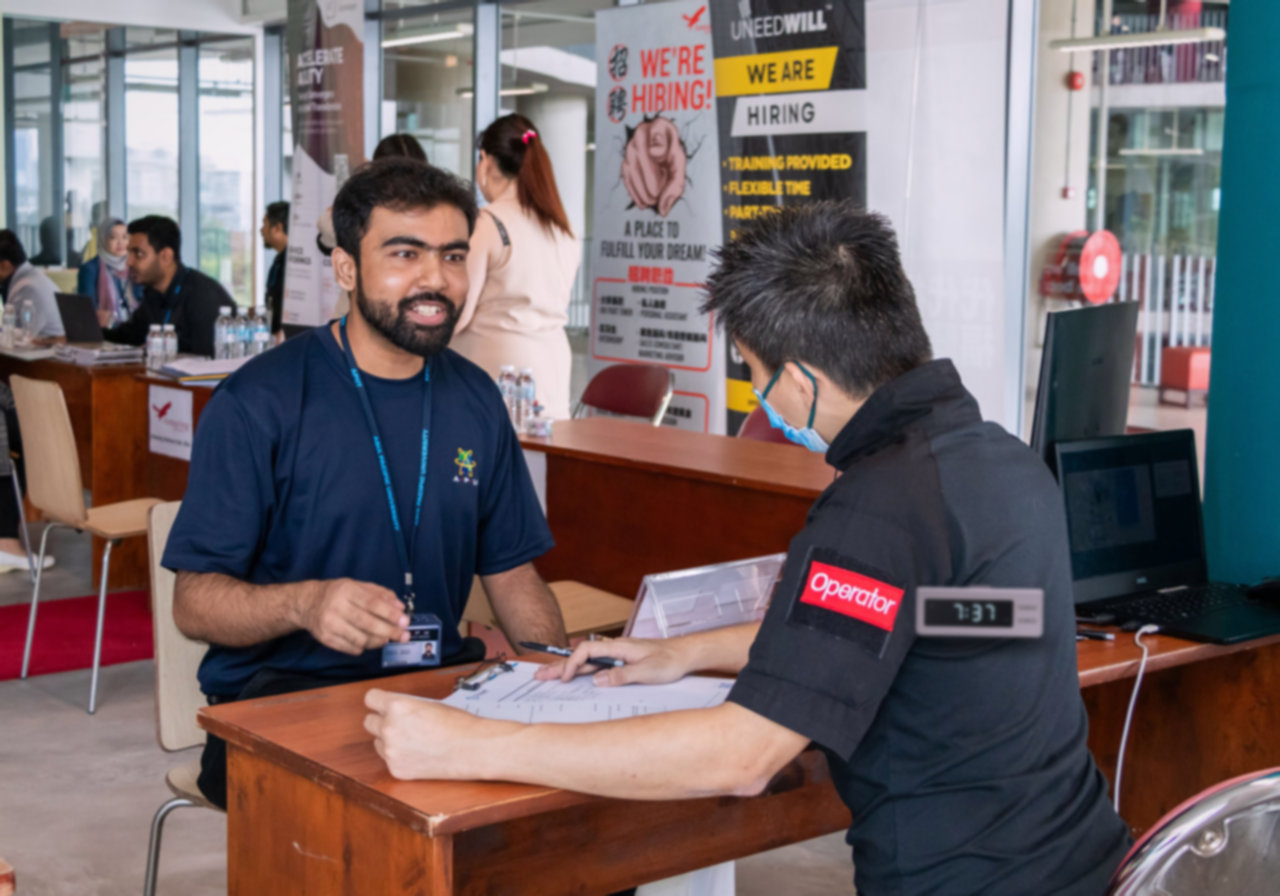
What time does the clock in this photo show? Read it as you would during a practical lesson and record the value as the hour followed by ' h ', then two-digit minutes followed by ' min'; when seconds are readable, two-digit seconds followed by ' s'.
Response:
7 h 37 min
